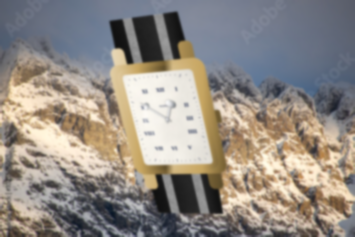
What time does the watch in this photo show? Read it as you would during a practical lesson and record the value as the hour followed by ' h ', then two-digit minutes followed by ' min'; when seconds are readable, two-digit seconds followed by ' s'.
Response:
12 h 51 min
